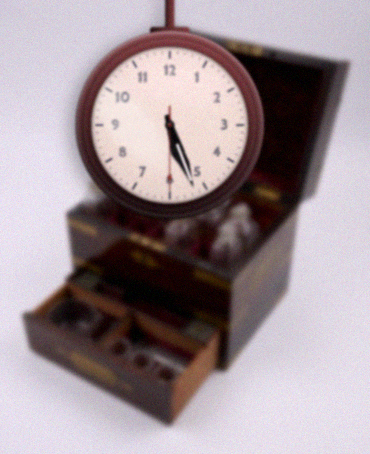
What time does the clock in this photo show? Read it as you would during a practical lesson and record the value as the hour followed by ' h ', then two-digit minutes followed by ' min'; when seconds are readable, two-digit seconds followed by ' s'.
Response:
5 h 26 min 30 s
